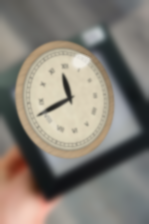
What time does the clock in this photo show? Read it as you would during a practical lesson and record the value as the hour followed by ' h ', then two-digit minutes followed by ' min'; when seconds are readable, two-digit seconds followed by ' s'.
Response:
11 h 42 min
